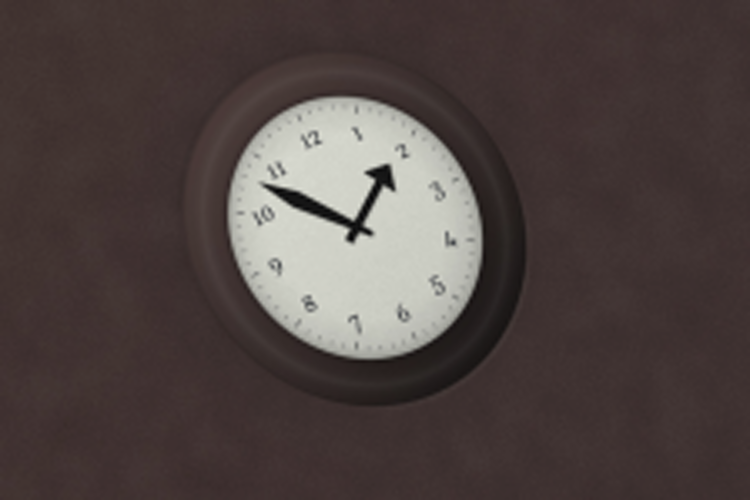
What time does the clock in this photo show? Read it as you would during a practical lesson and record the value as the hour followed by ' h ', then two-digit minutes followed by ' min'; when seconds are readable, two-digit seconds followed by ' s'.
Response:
1 h 53 min
